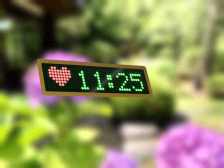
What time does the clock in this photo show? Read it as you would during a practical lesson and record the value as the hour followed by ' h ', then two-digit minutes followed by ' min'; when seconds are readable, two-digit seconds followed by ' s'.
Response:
11 h 25 min
